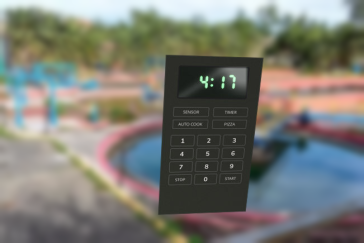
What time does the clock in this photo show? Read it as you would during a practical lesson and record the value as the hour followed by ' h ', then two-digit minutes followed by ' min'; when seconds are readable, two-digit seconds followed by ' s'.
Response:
4 h 17 min
